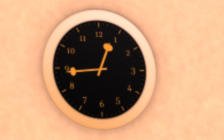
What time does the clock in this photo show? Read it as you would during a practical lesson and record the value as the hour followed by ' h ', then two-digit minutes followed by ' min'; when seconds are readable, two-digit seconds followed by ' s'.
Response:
12 h 44 min
